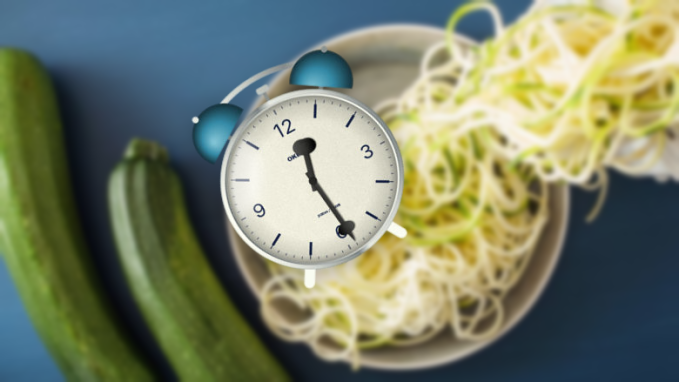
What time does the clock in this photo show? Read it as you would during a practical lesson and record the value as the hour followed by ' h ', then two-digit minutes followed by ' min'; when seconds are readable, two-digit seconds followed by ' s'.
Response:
12 h 29 min
